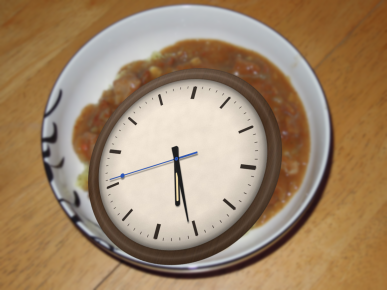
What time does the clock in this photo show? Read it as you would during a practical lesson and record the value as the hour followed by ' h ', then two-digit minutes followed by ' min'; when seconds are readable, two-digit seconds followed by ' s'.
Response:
5 h 25 min 41 s
